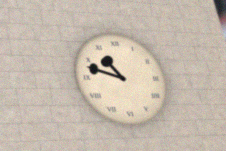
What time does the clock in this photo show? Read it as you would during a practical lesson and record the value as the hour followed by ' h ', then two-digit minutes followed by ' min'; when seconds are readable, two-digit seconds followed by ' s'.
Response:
10 h 48 min
